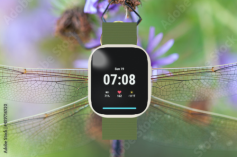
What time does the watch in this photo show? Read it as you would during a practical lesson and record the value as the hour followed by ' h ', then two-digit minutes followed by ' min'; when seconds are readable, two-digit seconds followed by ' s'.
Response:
7 h 08 min
